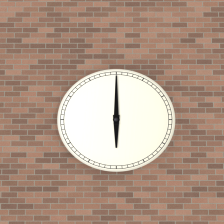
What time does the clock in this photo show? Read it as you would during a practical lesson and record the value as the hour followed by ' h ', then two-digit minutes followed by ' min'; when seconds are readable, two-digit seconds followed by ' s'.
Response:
6 h 00 min
